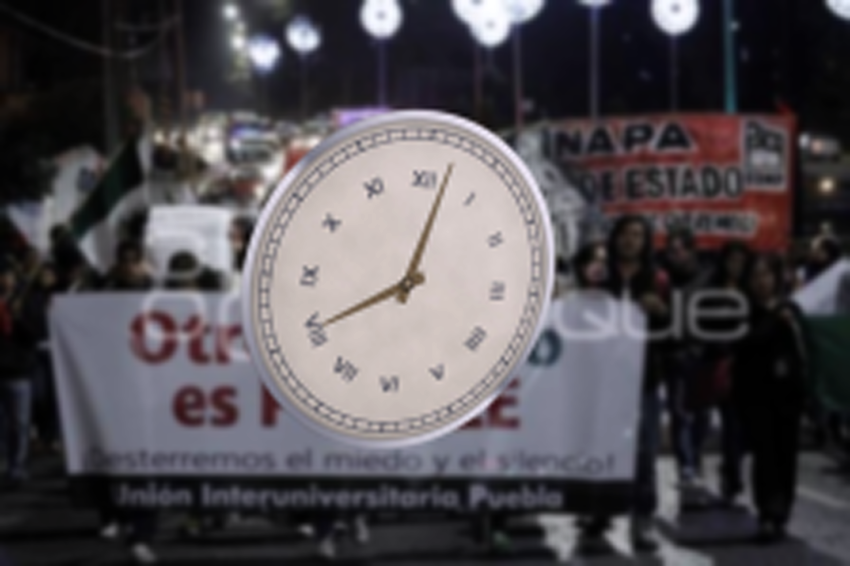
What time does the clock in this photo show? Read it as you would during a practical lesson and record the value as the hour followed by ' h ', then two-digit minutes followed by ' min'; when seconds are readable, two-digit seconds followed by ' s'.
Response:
8 h 02 min
